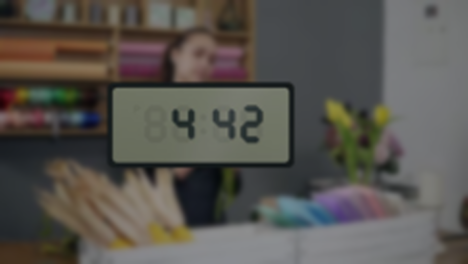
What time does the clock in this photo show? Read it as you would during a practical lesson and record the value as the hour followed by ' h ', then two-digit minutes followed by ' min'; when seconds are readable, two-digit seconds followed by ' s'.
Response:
4 h 42 min
